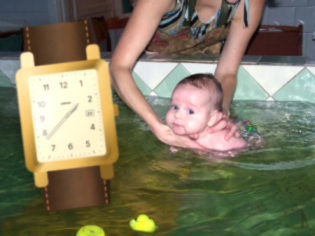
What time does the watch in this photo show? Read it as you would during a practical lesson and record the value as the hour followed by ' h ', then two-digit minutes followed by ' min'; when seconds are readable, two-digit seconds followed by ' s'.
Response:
1 h 38 min
